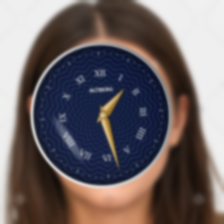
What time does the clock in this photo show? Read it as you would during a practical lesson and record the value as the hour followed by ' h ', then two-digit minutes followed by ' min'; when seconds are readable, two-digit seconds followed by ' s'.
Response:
1 h 28 min
